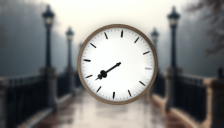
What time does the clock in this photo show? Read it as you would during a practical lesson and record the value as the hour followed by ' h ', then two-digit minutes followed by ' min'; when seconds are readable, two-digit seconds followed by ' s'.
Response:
7 h 38 min
